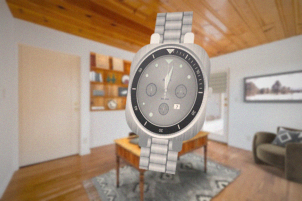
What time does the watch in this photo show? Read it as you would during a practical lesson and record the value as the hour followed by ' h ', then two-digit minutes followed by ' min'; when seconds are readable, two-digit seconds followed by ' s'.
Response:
12 h 02 min
